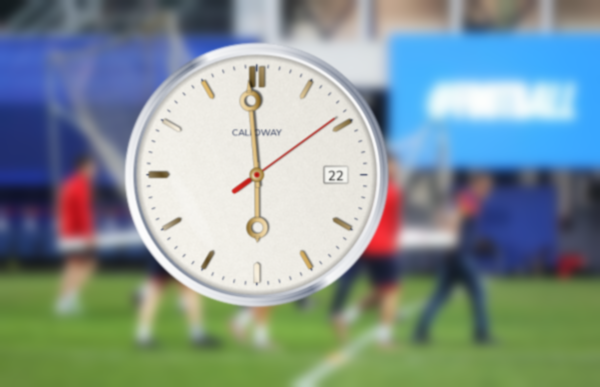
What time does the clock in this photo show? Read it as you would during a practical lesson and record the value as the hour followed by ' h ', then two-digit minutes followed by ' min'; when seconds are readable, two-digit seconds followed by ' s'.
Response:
5 h 59 min 09 s
